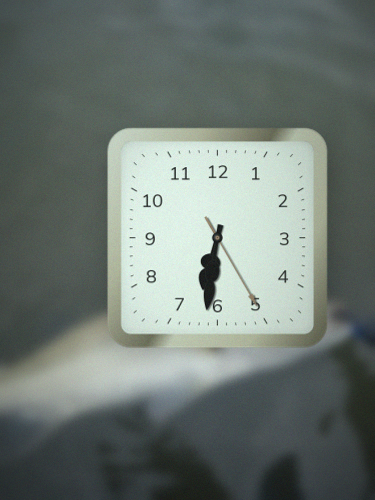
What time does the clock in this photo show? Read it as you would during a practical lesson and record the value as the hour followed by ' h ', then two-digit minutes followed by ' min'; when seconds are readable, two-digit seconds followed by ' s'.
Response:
6 h 31 min 25 s
